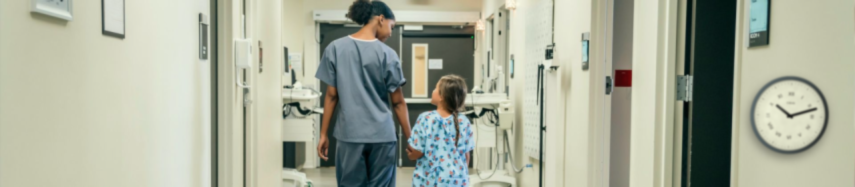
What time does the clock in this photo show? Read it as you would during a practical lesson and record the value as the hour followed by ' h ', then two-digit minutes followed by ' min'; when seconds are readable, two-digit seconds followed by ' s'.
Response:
10 h 12 min
